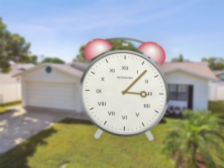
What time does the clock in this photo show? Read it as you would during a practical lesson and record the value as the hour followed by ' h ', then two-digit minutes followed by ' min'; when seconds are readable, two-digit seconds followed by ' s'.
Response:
3 h 07 min
